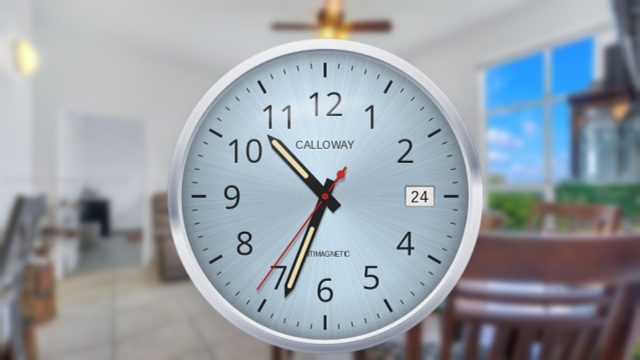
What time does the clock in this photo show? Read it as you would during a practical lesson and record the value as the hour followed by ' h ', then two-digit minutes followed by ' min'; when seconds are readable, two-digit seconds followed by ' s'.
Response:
10 h 33 min 36 s
